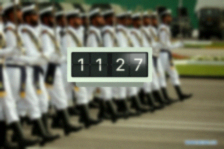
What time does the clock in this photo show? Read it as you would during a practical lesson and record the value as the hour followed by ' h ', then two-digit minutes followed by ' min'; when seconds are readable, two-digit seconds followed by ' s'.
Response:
11 h 27 min
